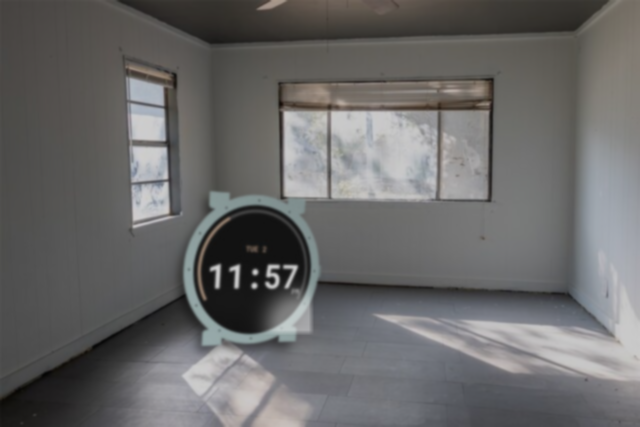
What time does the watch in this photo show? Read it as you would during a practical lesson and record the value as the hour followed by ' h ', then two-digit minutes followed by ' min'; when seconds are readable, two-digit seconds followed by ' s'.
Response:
11 h 57 min
